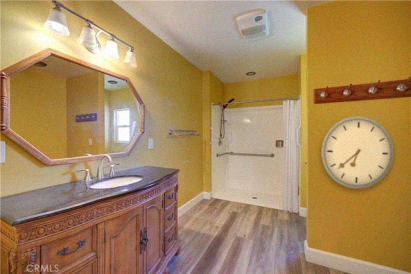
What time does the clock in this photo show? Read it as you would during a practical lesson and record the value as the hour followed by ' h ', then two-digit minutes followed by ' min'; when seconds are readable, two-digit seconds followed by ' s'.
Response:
6 h 38 min
